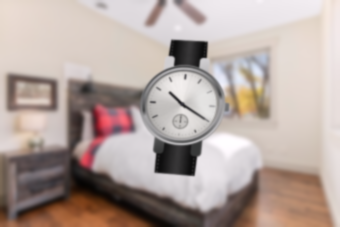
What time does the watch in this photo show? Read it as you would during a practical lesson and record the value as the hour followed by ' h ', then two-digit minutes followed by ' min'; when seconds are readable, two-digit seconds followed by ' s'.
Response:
10 h 20 min
